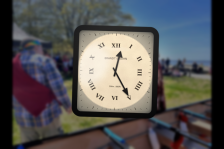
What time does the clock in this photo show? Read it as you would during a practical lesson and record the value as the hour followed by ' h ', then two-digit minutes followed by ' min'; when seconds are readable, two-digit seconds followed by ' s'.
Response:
12 h 25 min
